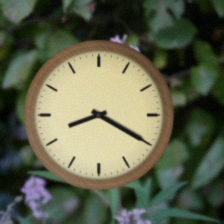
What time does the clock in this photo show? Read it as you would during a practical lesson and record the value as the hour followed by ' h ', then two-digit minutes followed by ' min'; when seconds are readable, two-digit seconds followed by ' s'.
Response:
8 h 20 min
